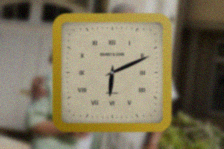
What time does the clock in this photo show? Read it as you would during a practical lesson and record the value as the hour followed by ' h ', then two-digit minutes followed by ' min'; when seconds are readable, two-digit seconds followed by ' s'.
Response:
6 h 11 min
